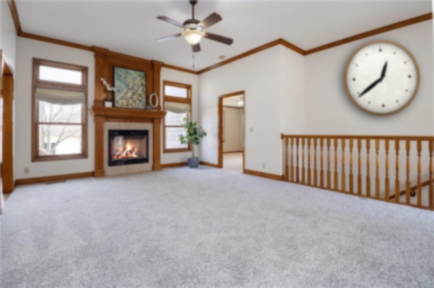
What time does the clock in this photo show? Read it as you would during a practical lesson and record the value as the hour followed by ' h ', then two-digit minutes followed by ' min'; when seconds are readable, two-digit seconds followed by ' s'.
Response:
12 h 39 min
